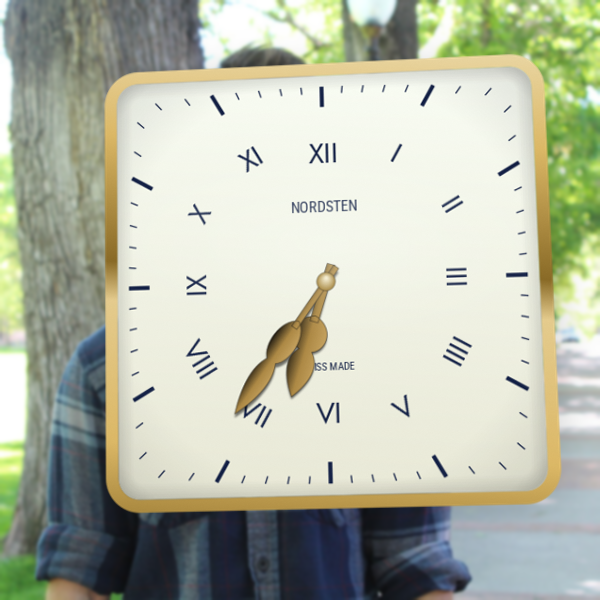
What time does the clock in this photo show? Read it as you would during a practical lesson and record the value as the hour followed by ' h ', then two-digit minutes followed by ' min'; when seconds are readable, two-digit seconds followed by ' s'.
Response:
6 h 36 min
